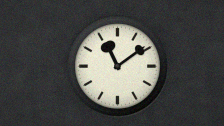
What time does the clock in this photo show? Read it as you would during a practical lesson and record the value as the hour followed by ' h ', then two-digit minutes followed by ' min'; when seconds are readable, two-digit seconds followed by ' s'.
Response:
11 h 09 min
